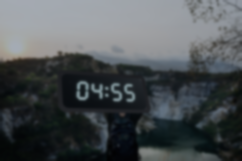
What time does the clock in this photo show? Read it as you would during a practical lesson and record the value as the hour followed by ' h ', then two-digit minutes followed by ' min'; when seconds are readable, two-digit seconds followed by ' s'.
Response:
4 h 55 min
